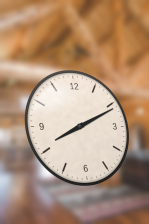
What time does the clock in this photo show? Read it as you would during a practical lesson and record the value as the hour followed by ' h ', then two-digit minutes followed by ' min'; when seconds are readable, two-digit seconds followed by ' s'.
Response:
8 h 11 min
